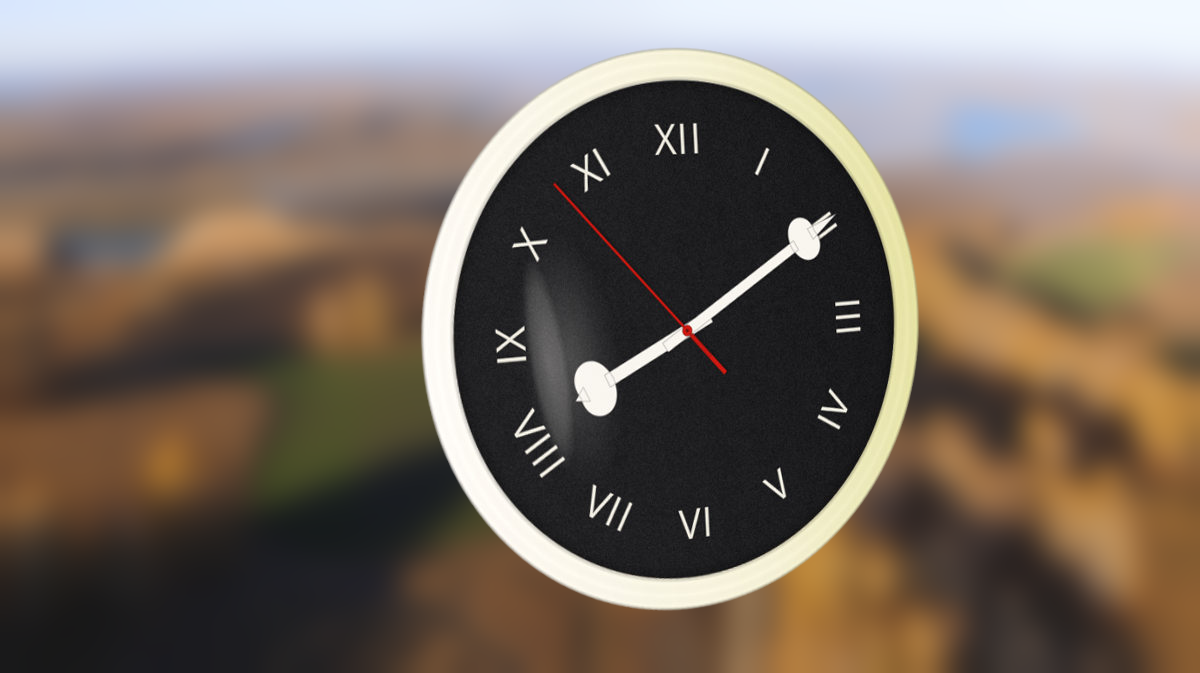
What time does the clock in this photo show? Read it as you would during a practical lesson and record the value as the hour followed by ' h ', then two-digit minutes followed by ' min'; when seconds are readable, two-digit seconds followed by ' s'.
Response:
8 h 09 min 53 s
